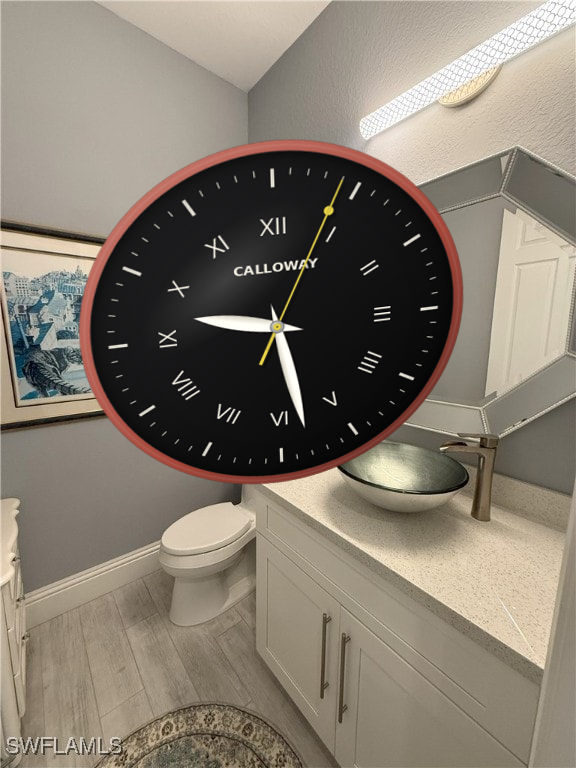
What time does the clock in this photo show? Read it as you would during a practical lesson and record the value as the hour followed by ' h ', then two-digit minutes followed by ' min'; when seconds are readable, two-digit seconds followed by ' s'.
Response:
9 h 28 min 04 s
